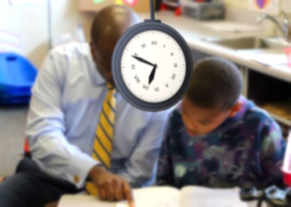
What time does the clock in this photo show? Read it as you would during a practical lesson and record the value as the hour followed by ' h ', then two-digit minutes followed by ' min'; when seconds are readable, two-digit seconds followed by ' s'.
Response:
6 h 49 min
